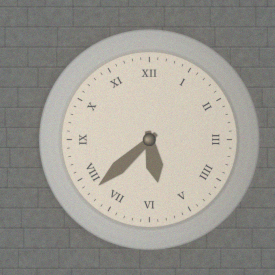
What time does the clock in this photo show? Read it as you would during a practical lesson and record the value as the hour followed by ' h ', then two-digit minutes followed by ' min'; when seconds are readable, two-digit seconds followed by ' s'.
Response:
5 h 38 min
